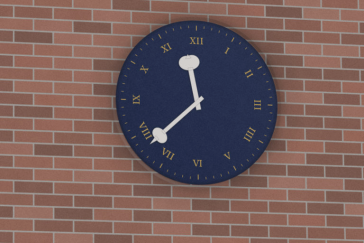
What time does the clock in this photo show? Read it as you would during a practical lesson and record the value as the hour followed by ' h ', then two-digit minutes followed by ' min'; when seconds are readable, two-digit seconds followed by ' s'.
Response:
11 h 38 min
